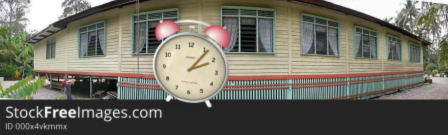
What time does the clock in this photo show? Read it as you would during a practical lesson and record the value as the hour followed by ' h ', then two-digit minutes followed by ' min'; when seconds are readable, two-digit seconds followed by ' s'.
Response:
2 h 06 min
